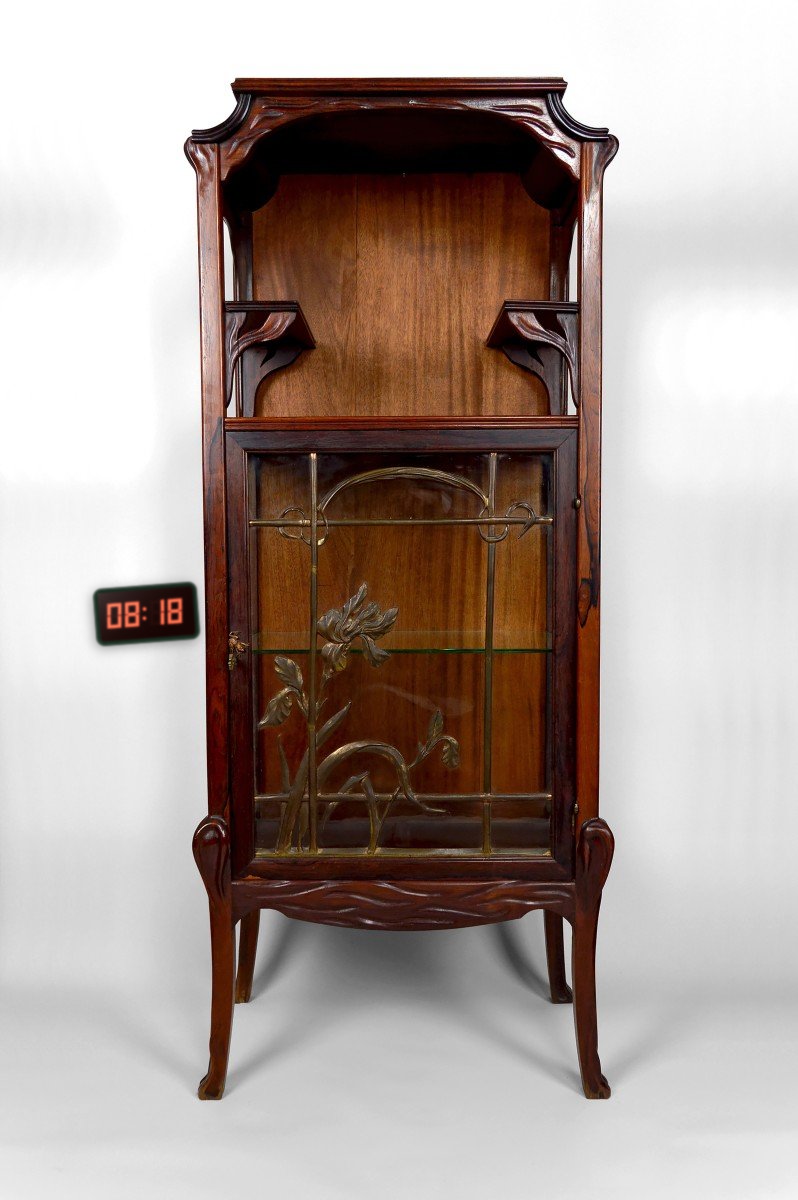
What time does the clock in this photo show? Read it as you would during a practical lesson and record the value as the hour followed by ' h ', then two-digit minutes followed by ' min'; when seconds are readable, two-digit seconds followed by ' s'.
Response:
8 h 18 min
